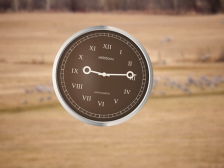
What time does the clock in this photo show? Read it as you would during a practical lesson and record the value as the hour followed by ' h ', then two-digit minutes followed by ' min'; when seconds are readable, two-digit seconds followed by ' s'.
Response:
9 h 14 min
